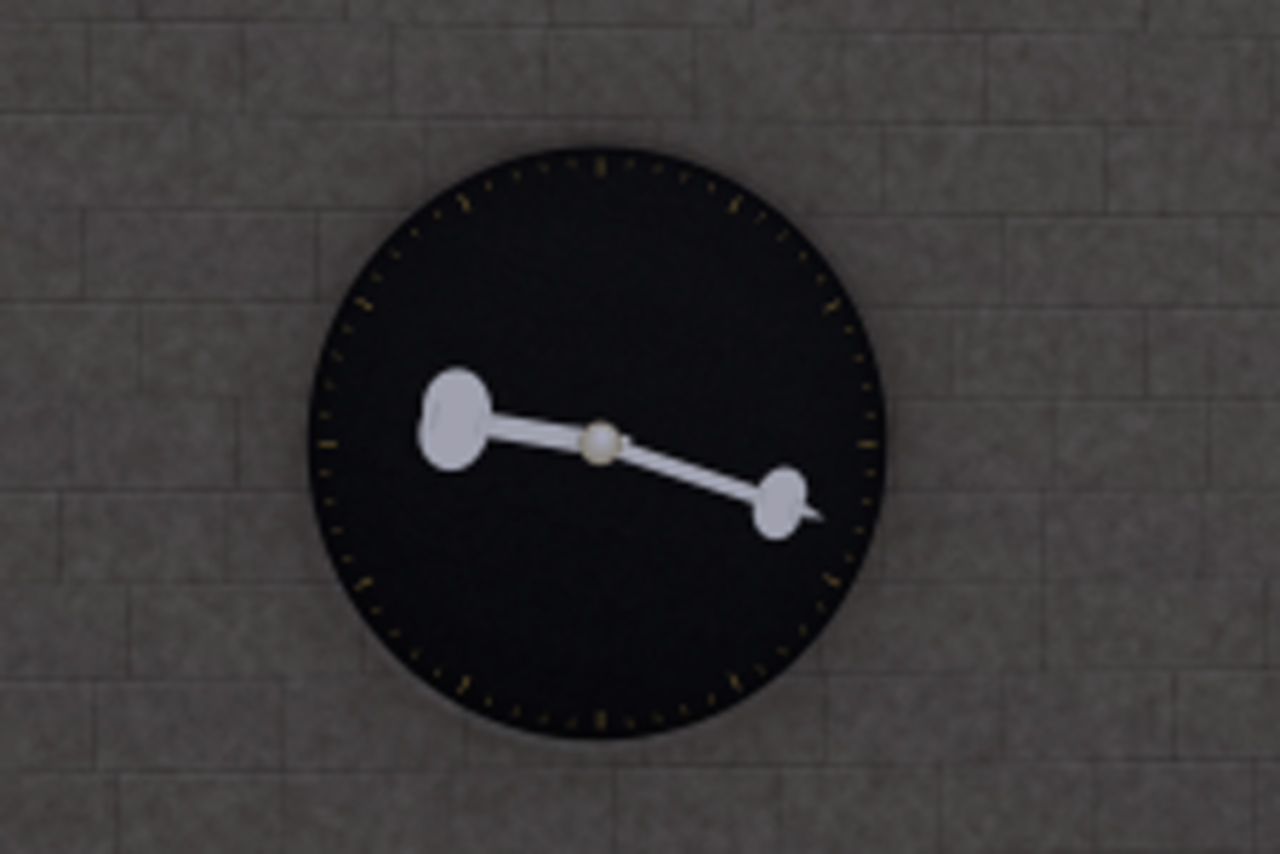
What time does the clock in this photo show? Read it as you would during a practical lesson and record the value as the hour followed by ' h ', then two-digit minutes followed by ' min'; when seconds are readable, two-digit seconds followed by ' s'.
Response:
9 h 18 min
